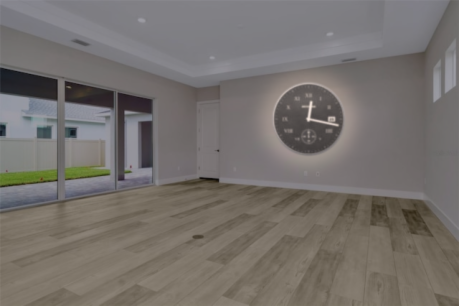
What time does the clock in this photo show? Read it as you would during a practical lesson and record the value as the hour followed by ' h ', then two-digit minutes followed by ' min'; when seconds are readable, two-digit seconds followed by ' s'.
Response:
12 h 17 min
